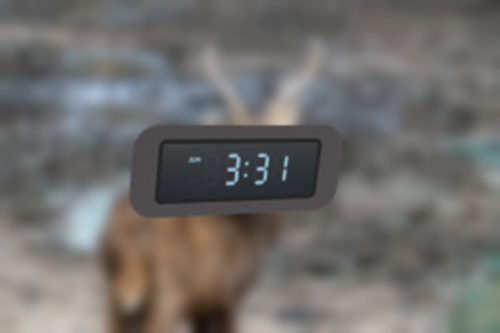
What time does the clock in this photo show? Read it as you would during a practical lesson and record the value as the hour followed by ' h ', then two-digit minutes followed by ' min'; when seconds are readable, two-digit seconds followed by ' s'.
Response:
3 h 31 min
